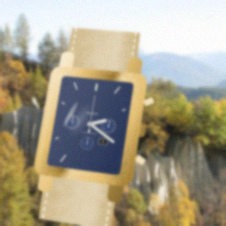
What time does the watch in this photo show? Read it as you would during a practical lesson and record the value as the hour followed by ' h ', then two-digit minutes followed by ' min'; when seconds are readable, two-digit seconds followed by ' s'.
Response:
2 h 20 min
